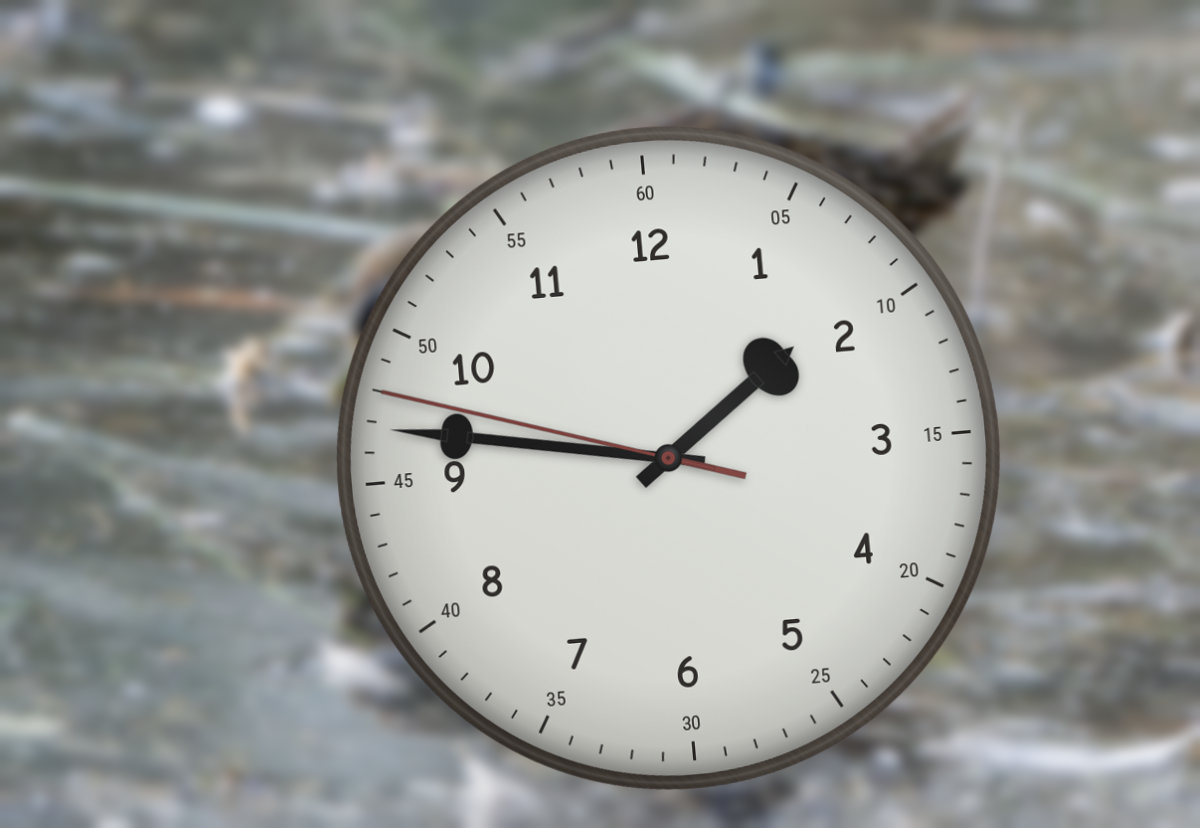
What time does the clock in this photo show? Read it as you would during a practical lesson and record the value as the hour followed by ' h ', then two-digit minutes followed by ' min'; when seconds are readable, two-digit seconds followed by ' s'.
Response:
1 h 46 min 48 s
